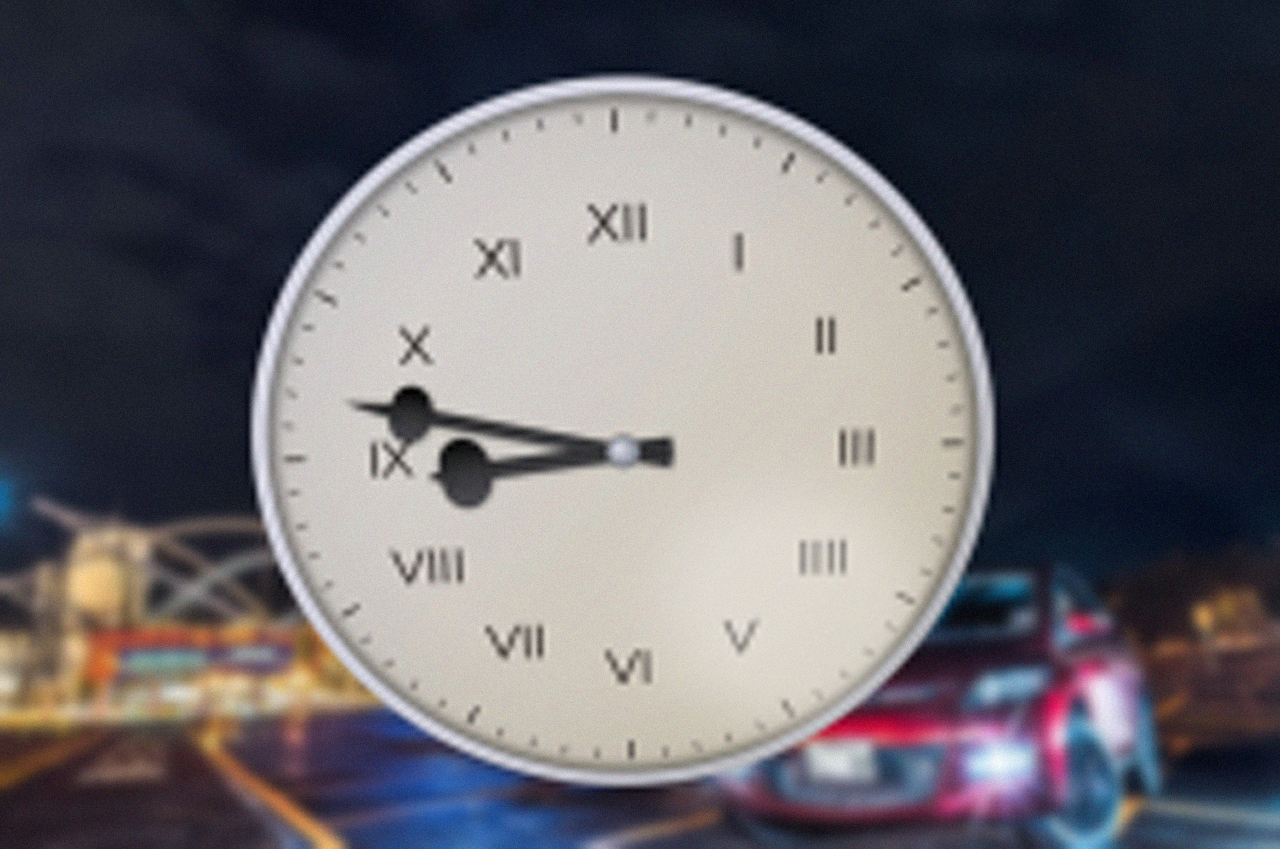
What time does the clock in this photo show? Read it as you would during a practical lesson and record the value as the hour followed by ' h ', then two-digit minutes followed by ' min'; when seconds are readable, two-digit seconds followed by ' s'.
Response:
8 h 47 min
